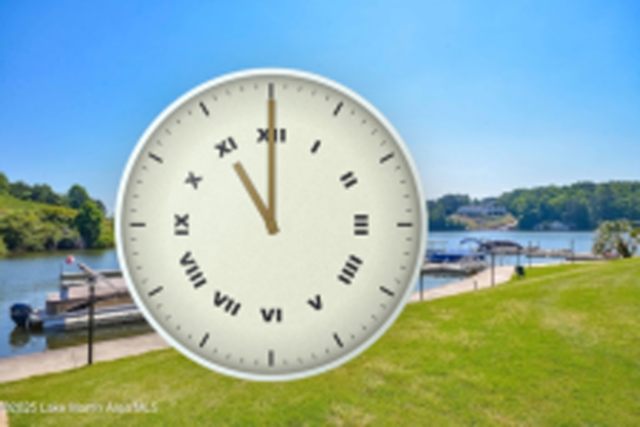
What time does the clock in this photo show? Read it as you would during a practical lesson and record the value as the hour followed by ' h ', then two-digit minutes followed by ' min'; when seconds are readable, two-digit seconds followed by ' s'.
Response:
11 h 00 min
